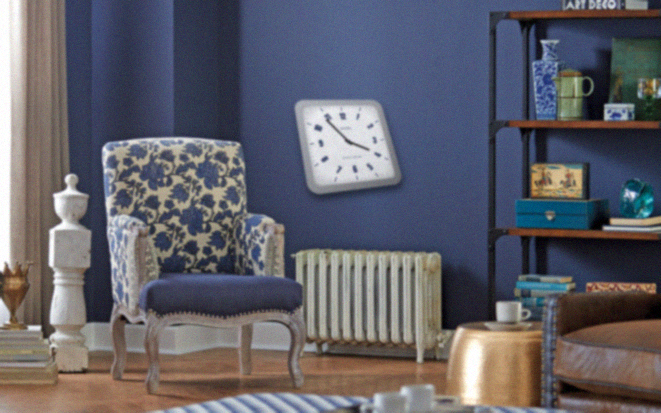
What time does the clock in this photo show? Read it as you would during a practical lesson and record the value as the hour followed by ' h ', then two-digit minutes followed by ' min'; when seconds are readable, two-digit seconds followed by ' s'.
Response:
3 h 54 min
